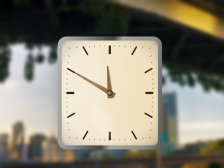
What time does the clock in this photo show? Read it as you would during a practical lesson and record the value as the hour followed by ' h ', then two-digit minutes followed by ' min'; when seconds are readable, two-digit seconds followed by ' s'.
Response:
11 h 50 min
